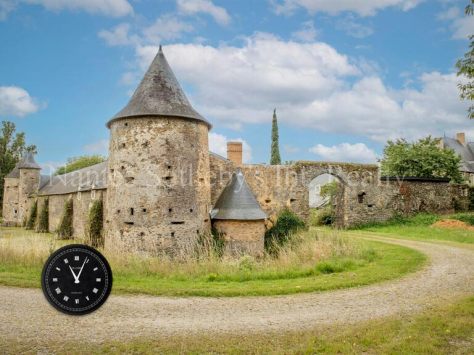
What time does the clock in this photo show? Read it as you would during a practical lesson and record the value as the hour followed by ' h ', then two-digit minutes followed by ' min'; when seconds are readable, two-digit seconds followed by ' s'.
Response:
11 h 04 min
